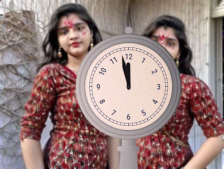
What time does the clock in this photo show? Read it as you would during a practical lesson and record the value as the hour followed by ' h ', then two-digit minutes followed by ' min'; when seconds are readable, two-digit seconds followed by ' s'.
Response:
11 h 58 min
